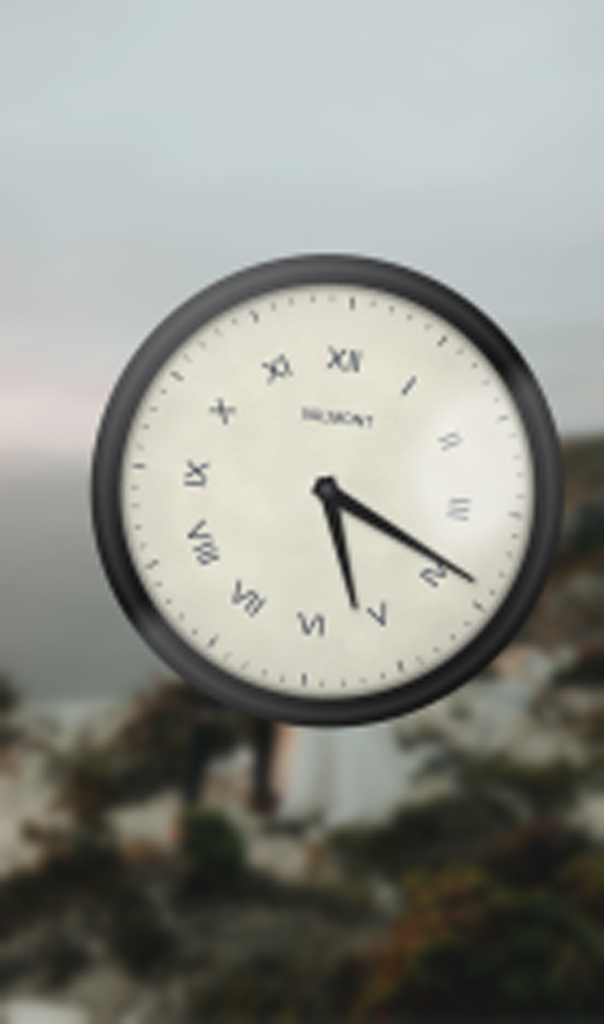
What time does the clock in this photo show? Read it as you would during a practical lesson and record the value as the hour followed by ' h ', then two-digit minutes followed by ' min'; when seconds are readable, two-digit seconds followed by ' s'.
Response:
5 h 19 min
